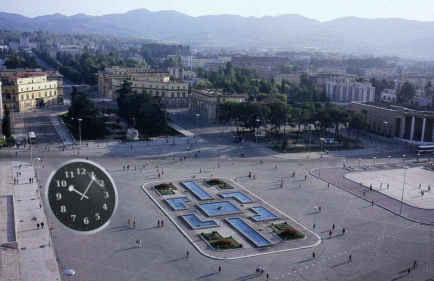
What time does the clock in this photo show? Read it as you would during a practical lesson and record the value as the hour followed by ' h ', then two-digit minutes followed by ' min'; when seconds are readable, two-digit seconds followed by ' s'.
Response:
10 h 06 min
